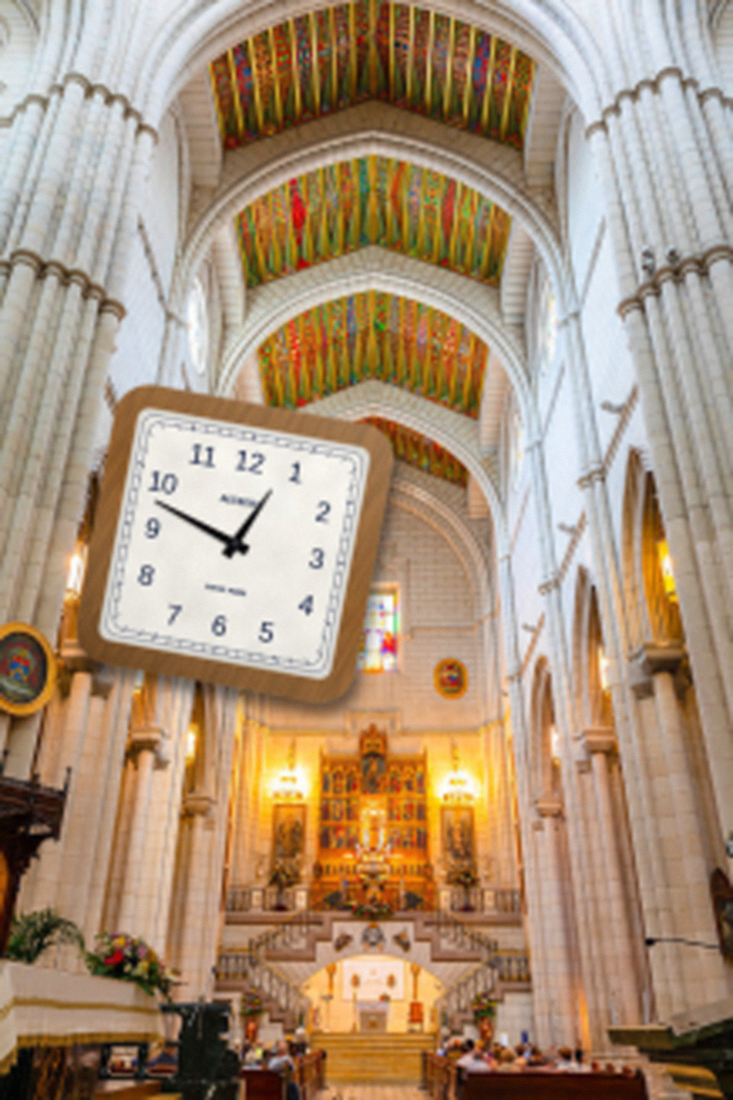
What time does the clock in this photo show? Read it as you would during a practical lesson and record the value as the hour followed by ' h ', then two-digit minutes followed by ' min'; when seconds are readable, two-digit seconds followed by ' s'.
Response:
12 h 48 min
